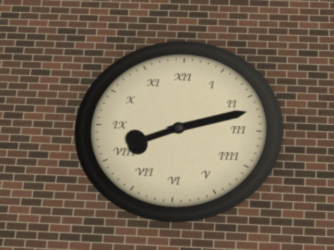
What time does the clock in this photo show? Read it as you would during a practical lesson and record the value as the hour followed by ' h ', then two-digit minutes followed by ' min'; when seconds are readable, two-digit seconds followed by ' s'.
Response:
8 h 12 min
